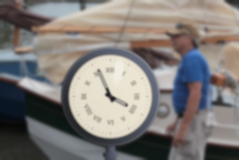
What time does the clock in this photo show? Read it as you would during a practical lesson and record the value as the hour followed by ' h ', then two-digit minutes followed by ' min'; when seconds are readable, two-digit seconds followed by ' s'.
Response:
3 h 56 min
